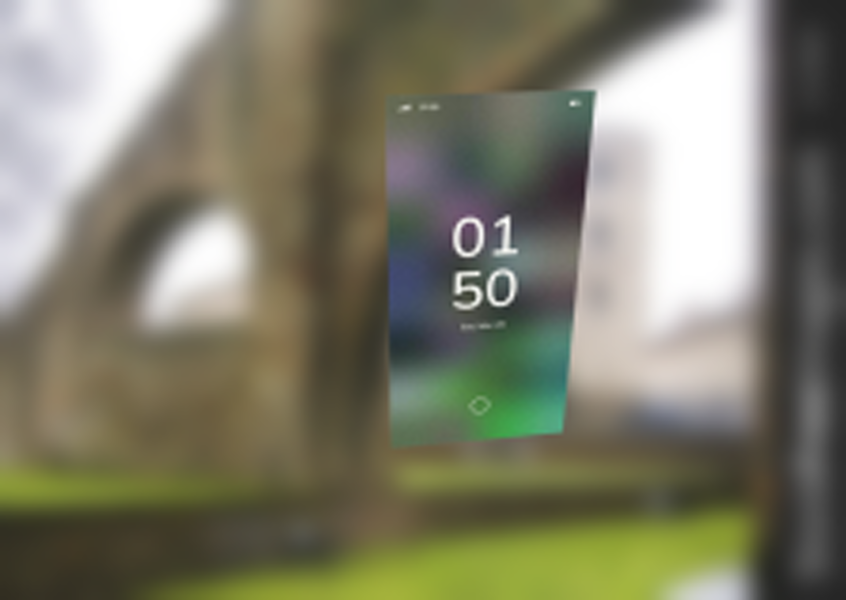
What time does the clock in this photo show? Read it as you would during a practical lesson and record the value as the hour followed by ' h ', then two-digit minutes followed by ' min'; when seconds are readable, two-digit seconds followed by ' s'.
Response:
1 h 50 min
